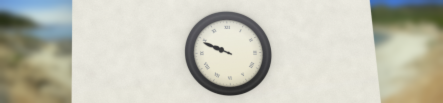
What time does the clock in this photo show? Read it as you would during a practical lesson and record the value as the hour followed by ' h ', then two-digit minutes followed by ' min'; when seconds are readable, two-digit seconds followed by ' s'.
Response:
9 h 49 min
